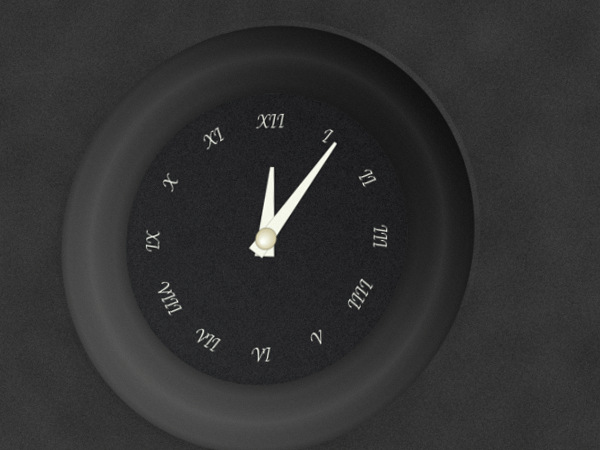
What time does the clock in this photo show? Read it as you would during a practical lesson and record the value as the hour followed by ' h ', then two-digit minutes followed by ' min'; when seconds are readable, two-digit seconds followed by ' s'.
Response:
12 h 06 min
